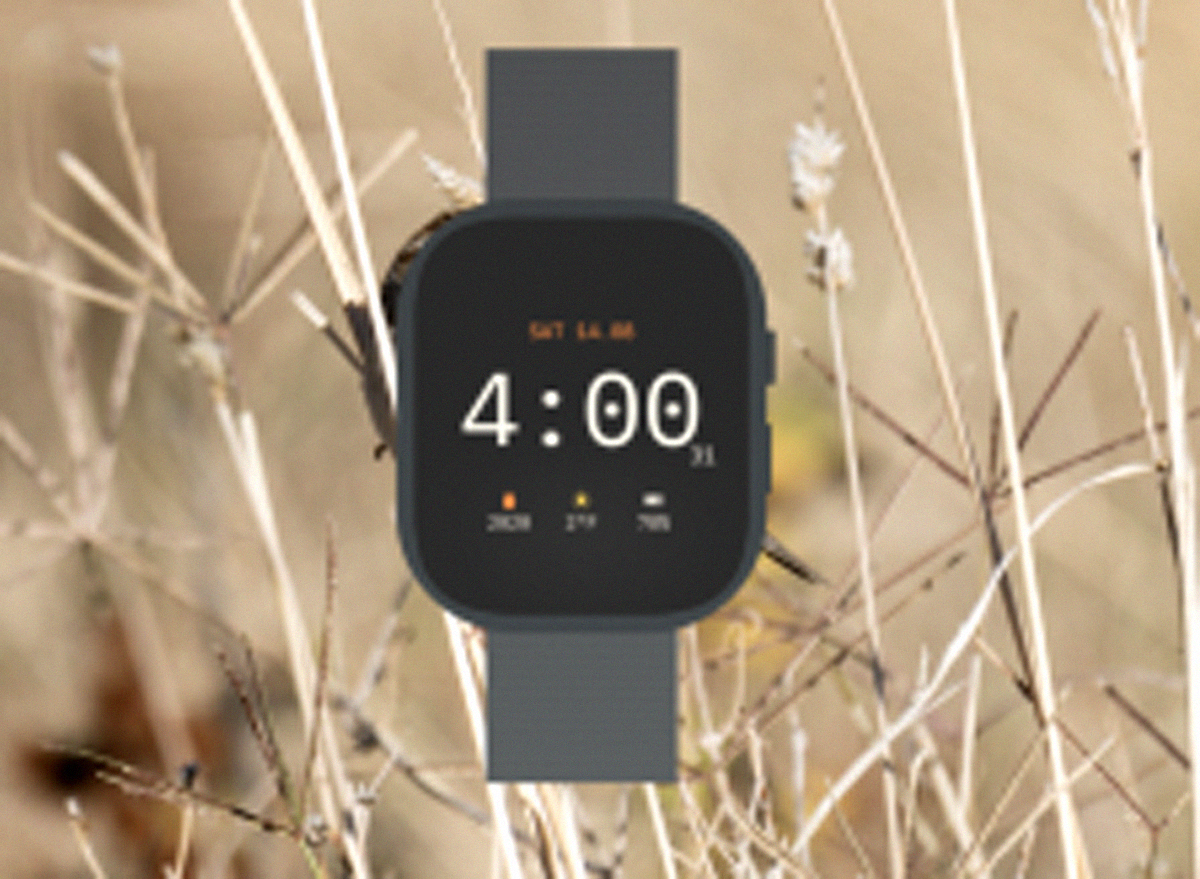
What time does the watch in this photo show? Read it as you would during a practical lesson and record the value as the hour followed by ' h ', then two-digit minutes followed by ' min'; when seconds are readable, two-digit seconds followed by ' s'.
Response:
4 h 00 min
